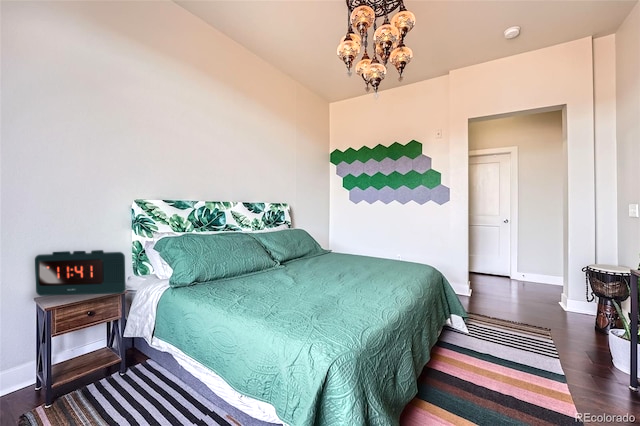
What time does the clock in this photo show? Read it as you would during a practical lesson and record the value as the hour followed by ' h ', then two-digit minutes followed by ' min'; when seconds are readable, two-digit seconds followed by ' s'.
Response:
11 h 41 min
